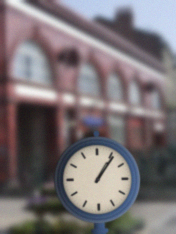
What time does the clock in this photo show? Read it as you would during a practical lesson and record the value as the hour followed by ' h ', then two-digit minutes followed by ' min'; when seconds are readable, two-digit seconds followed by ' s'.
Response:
1 h 06 min
